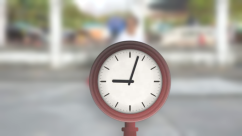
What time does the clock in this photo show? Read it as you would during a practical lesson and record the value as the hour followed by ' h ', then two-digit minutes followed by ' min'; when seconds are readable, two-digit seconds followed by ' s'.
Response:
9 h 03 min
